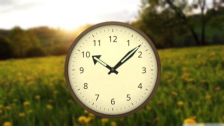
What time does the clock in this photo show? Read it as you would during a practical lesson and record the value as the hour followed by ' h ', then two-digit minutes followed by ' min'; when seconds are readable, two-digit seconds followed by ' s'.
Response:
10 h 08 min
